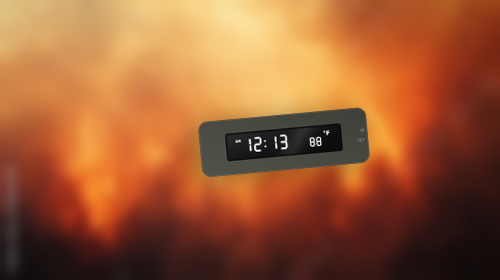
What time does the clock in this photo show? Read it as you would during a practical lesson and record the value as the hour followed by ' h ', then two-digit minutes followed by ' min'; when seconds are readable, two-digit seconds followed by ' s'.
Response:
12 h 13 min
